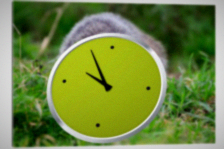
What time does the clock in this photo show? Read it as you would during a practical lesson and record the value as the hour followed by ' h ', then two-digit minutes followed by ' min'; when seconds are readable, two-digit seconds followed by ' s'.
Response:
9 h 55 min
